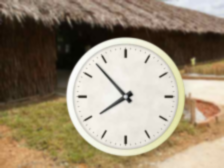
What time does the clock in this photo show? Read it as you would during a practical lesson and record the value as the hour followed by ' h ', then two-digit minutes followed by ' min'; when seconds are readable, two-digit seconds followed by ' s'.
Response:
7 h 53 min
